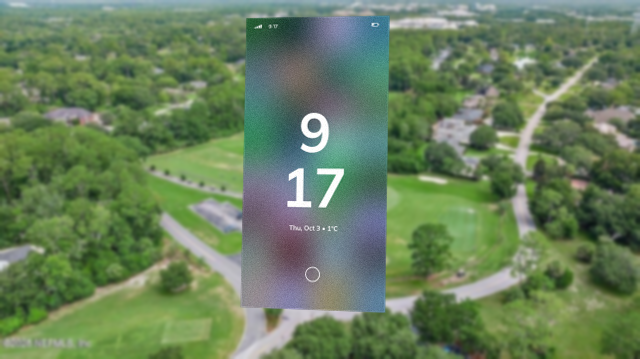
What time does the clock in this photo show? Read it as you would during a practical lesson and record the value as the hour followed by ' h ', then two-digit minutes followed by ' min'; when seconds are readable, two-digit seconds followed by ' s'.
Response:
9 h 17 min
